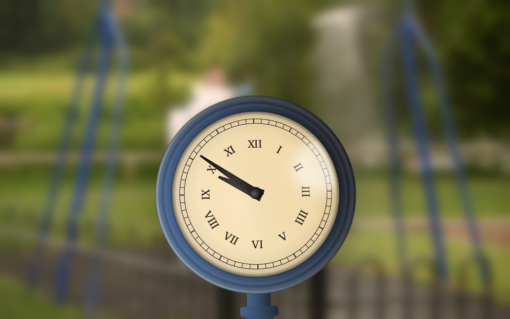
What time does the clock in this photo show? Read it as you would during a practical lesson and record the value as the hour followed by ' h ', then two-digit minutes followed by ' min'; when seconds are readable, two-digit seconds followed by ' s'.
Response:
9 h 51 min
